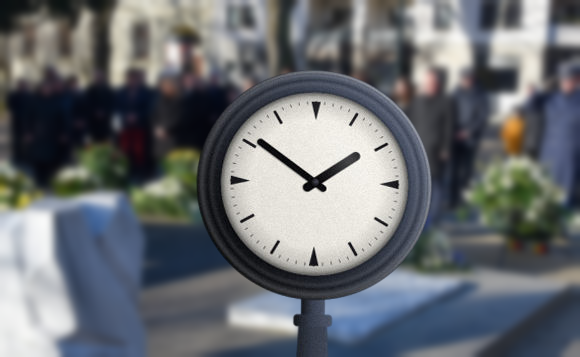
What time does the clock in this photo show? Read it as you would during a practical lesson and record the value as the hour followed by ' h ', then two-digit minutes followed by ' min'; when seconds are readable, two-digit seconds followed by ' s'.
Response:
1 h 51 min
